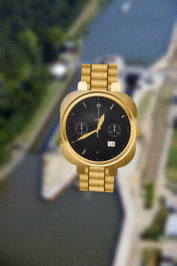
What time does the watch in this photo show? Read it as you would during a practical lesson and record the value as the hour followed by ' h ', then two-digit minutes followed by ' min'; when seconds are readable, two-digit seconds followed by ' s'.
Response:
12 h 40 min
